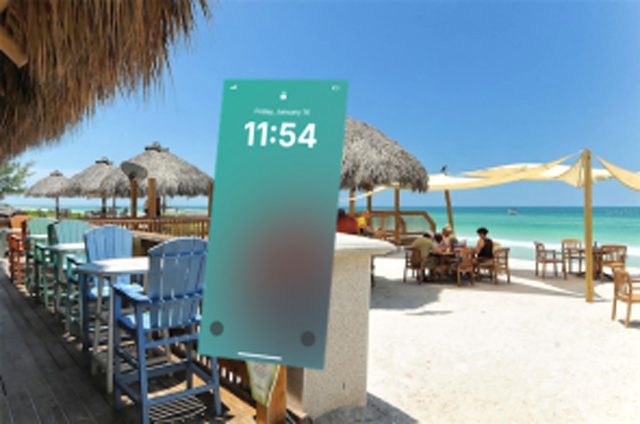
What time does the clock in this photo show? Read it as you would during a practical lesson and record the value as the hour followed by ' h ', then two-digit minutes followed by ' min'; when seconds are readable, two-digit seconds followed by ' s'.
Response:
11 h 54 min
